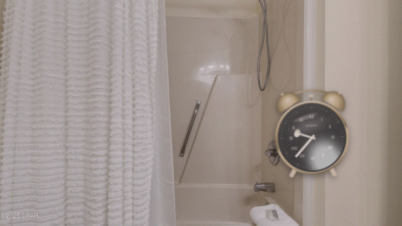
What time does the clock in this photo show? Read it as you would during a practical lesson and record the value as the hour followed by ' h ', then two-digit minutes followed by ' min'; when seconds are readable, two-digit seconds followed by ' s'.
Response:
9 h 37 min
